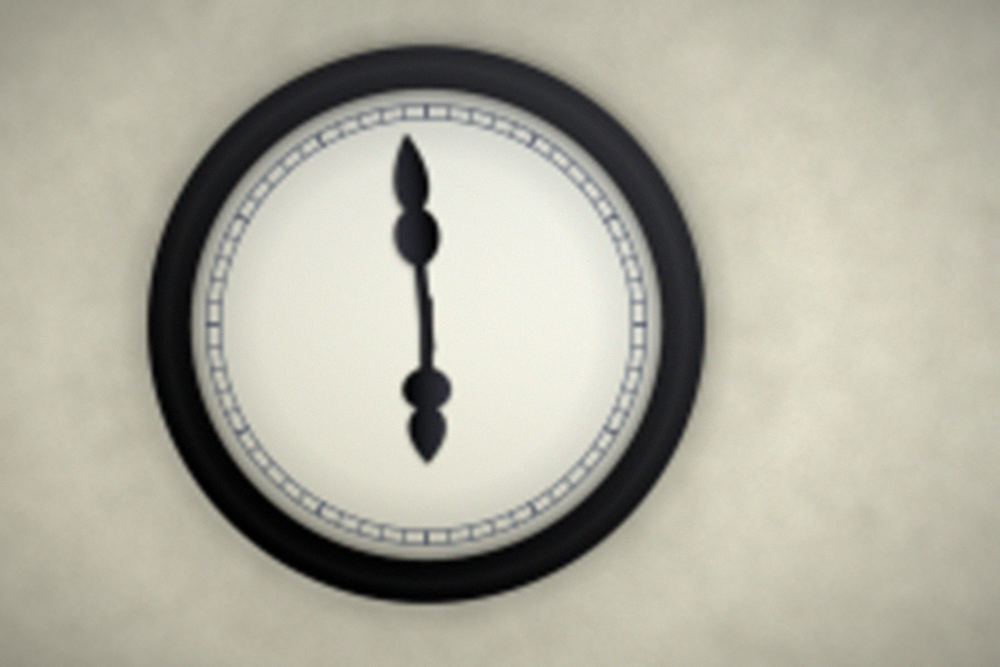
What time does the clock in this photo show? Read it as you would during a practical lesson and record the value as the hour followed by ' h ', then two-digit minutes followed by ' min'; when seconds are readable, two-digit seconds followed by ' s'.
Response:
5 h 59 min
